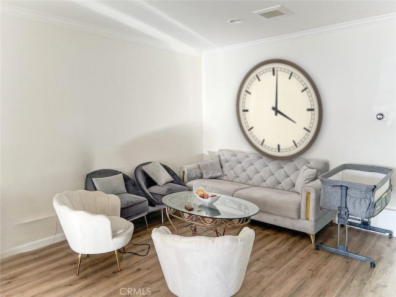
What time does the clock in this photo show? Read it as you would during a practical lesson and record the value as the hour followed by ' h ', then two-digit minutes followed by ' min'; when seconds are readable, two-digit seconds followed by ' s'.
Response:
4 h 01 min
